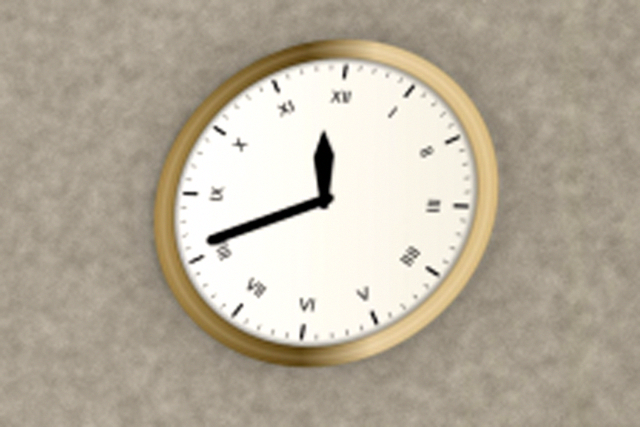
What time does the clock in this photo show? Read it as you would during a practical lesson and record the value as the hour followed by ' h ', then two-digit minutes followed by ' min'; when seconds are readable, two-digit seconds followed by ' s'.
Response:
11 h 41 min
